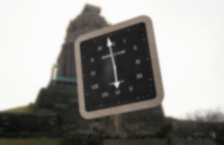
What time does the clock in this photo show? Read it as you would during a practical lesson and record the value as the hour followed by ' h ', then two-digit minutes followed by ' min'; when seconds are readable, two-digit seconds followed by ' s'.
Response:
5 h 59 min
